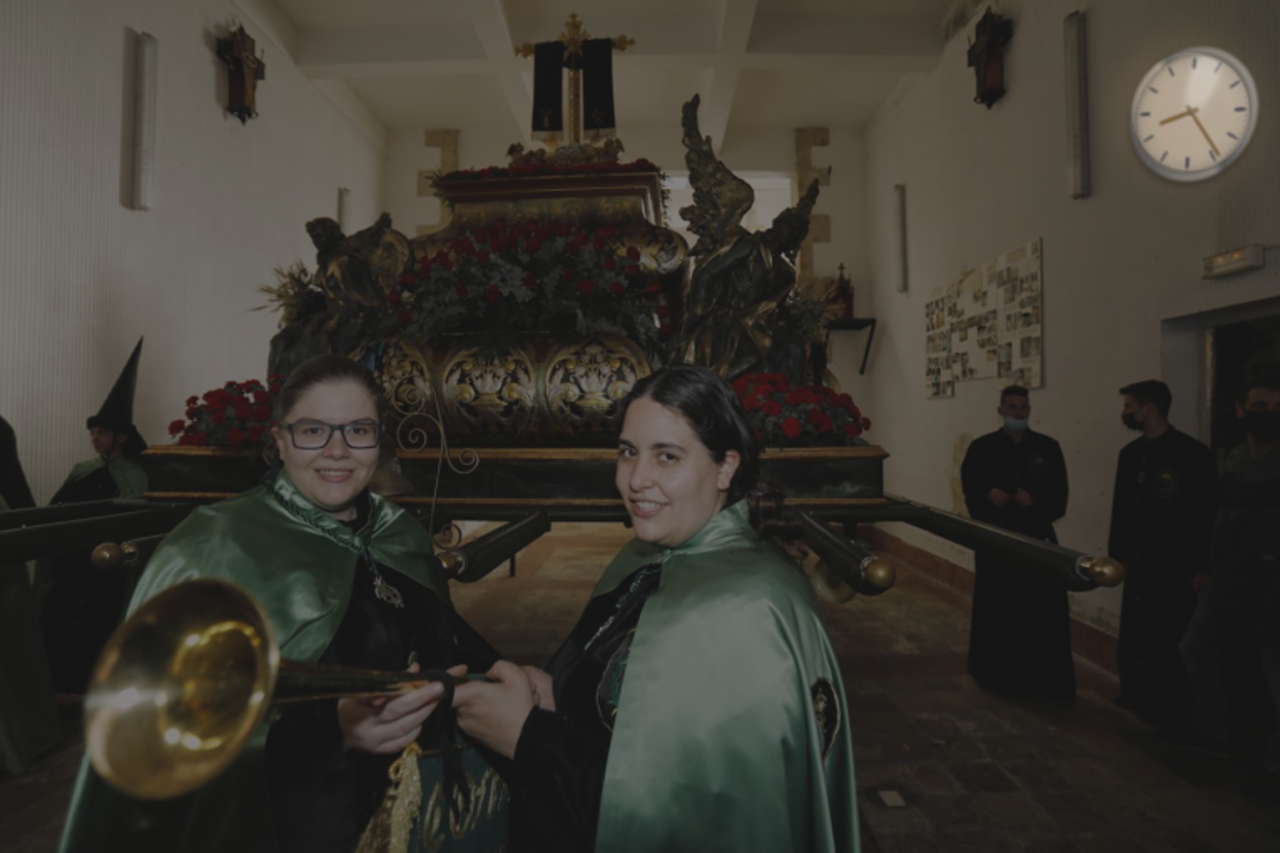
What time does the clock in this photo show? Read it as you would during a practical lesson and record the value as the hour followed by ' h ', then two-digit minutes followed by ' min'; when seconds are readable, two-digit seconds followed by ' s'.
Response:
8 h 24 min
